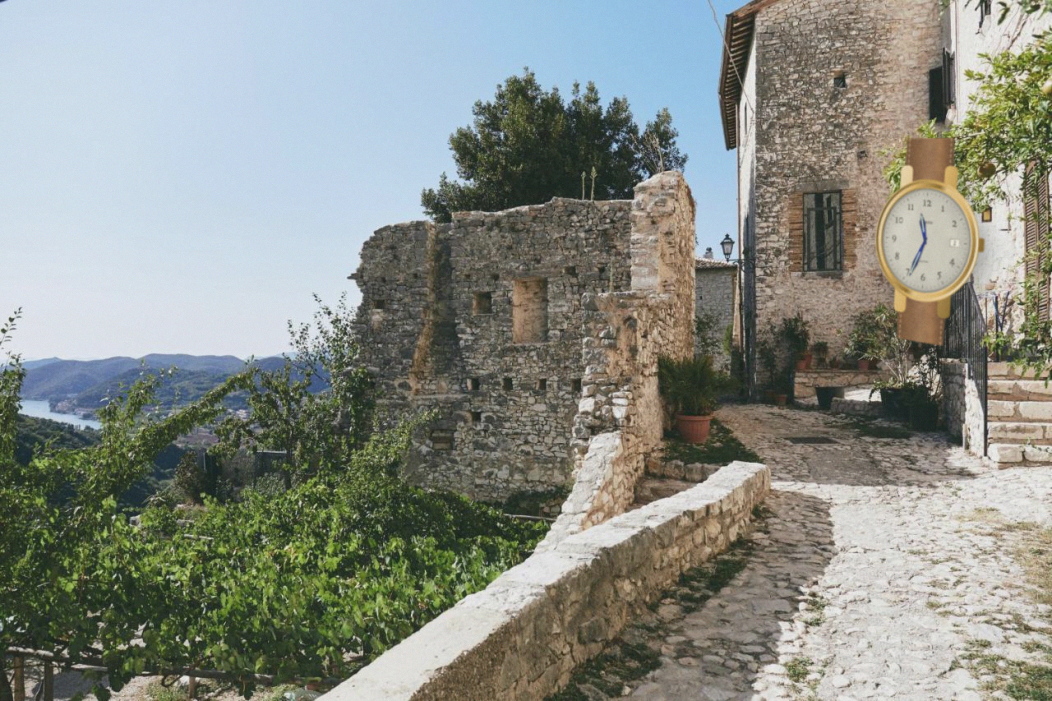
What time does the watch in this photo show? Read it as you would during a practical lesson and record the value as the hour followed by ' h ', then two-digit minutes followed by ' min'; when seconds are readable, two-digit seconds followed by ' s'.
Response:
11 h 34 min
